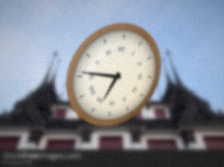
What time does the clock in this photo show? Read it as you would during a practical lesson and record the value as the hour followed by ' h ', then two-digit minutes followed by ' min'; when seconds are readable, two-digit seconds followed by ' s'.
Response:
6 h 46 min
